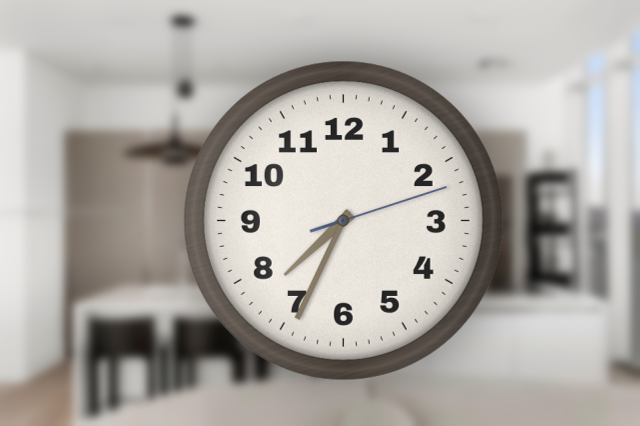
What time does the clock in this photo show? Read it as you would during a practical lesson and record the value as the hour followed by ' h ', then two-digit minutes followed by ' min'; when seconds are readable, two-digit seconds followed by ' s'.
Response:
7 h 34 min 12 s
